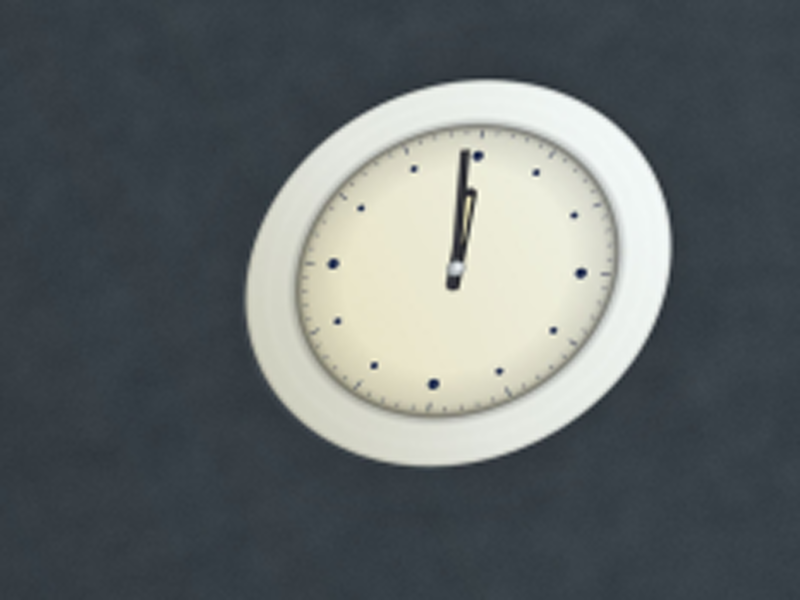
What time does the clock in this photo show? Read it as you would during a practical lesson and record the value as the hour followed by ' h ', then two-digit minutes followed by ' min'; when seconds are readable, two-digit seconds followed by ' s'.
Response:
11 h 59 min
